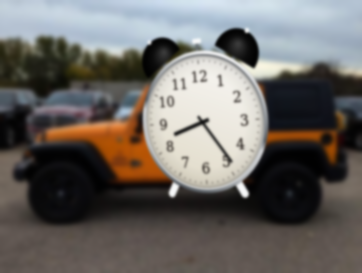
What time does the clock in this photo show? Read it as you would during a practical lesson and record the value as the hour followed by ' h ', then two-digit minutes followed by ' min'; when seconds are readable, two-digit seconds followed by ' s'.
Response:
8 h 24 min
